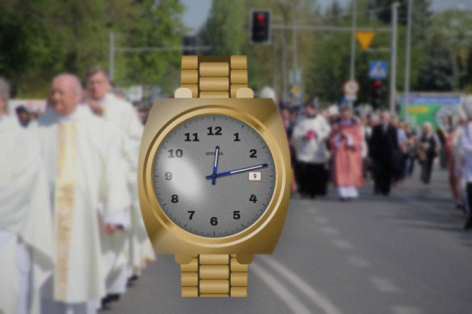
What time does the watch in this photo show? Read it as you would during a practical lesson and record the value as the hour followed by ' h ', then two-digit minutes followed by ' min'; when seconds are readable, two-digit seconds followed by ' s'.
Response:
12 h 13 min
